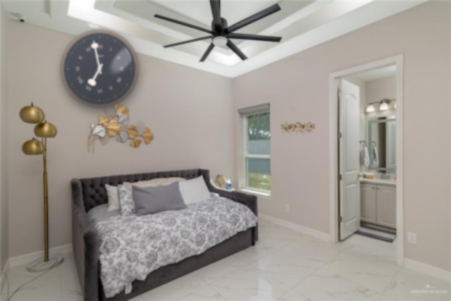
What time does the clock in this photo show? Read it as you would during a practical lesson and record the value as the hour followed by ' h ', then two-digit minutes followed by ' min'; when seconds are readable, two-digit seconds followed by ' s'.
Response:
6 h 58 min
